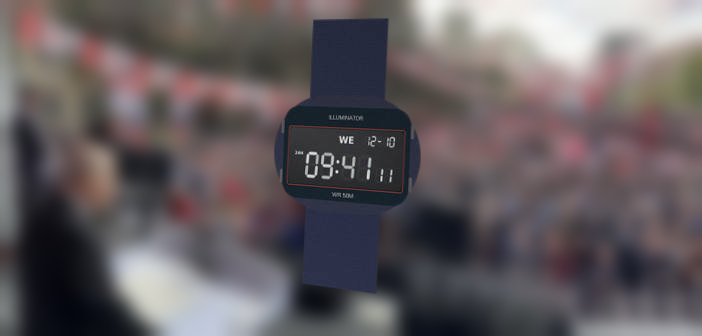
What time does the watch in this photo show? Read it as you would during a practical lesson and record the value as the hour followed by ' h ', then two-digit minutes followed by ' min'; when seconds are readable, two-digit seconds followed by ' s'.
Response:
9 h 41 min 11 s
